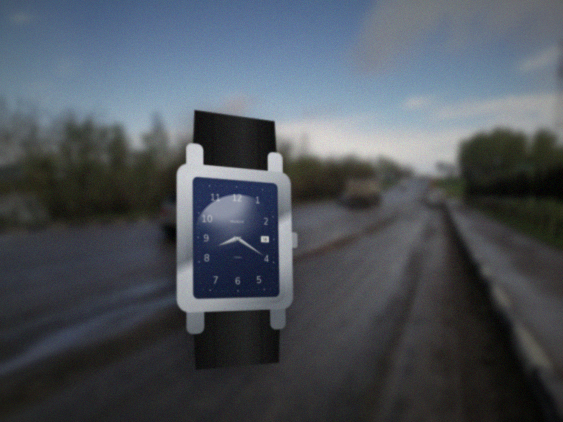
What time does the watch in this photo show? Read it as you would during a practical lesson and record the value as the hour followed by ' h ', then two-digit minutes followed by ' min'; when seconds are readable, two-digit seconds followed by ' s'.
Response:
8 h 20 min
